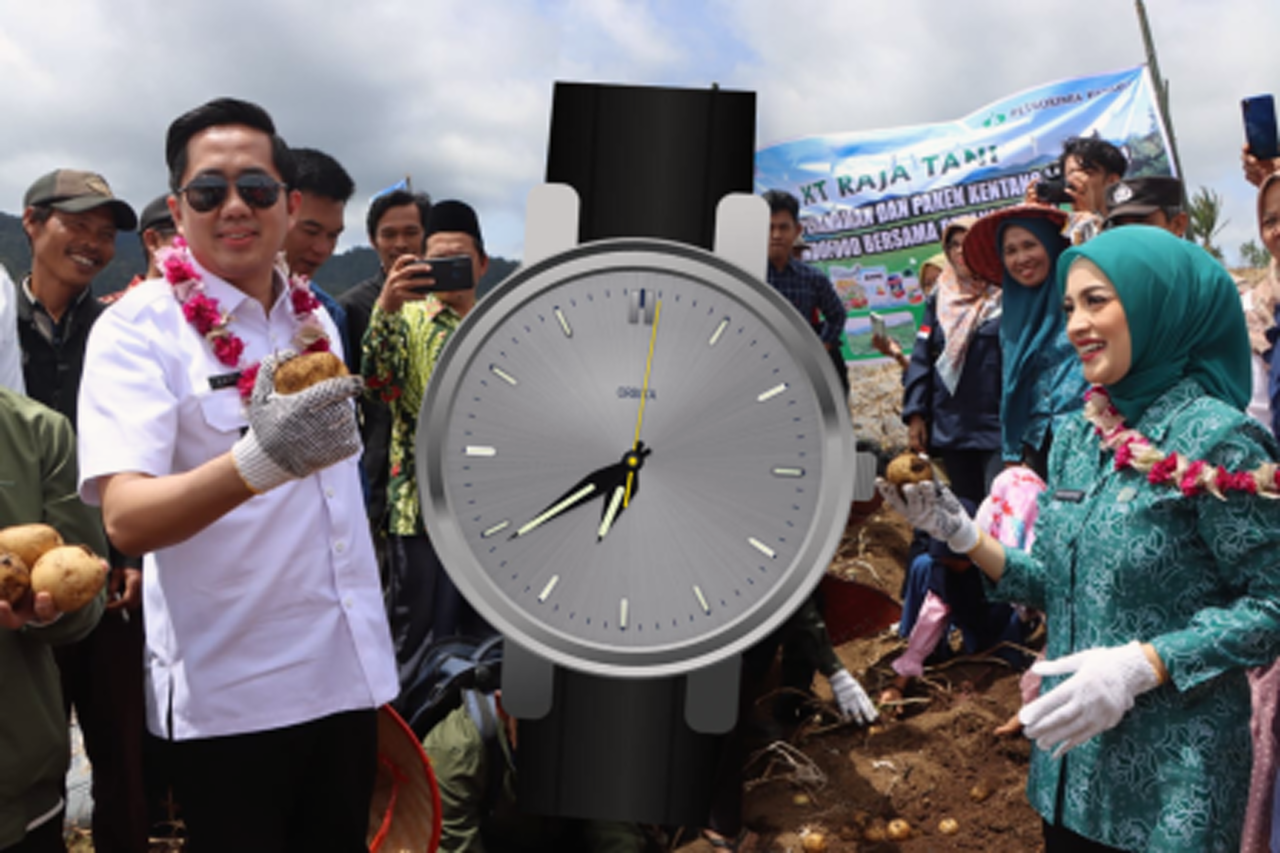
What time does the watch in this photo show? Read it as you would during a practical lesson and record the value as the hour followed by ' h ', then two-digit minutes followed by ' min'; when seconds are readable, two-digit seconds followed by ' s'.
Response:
6 h 39 min 01 s
